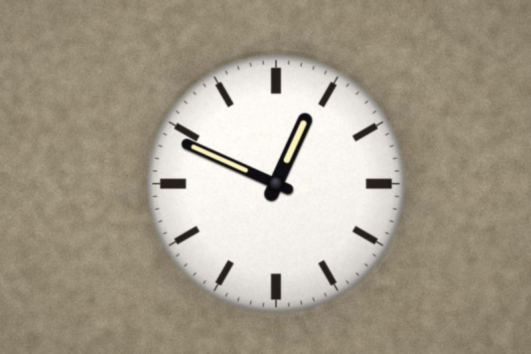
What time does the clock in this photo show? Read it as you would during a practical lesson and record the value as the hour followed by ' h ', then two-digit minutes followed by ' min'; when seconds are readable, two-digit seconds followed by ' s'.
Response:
12 h 49 min
